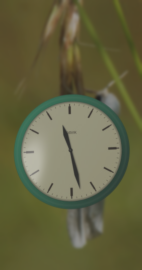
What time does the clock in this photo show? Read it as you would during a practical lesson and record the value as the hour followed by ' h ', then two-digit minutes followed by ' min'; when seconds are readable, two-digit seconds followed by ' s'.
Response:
11 h 28 min
